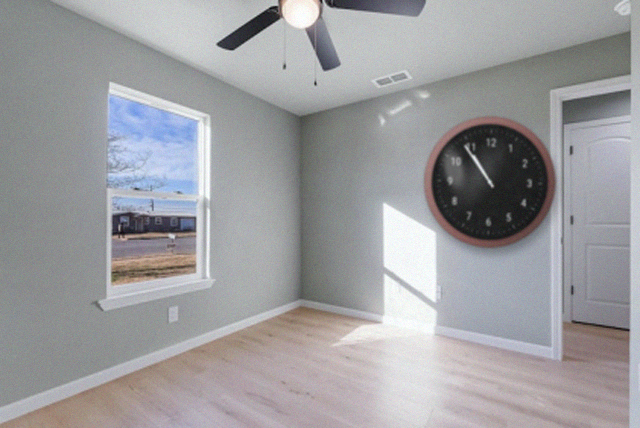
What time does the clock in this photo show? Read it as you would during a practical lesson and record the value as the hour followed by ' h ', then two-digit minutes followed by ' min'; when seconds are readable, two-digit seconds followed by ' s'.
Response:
10 h 54 min
